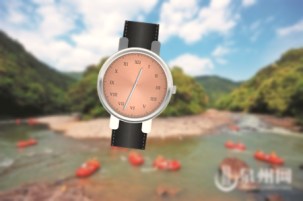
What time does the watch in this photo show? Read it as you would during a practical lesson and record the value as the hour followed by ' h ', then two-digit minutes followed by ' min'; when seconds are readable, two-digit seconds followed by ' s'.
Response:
12 h 33 min
